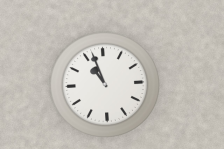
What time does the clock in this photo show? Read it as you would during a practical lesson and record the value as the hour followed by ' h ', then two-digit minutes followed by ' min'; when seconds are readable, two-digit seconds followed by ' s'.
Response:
10 h 57 min
